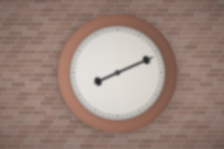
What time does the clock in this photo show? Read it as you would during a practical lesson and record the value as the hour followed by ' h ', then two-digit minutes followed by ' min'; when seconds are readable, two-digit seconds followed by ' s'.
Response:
8 h 11 min
